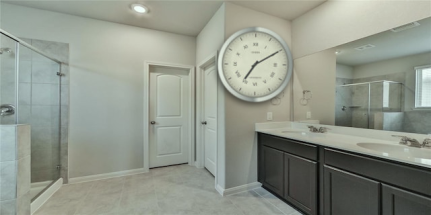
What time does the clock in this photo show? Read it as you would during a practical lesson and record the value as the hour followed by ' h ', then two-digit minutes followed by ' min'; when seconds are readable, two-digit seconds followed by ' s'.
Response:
7 h 10 min
